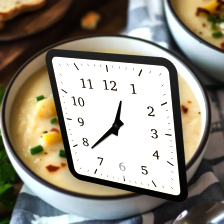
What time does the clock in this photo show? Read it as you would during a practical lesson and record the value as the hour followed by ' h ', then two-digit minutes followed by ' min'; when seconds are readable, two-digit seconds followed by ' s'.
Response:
12 h 38 min
